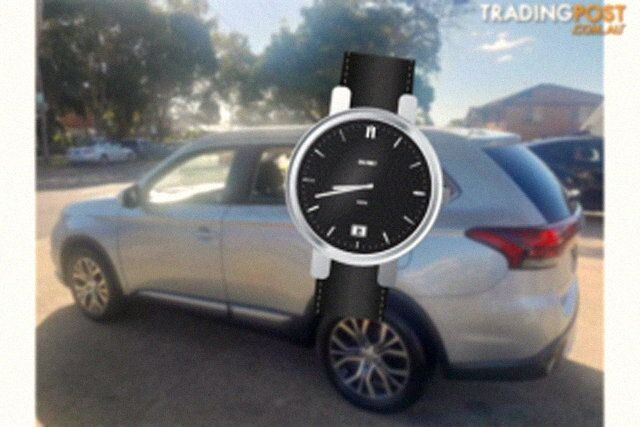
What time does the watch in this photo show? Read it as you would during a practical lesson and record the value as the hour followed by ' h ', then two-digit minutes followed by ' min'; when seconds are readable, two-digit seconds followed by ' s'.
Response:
8 h 42 min
